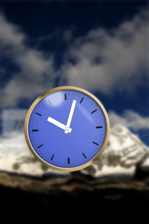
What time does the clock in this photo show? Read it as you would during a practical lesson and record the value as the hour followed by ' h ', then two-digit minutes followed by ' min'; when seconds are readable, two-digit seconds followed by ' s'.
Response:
10 h 03 min
